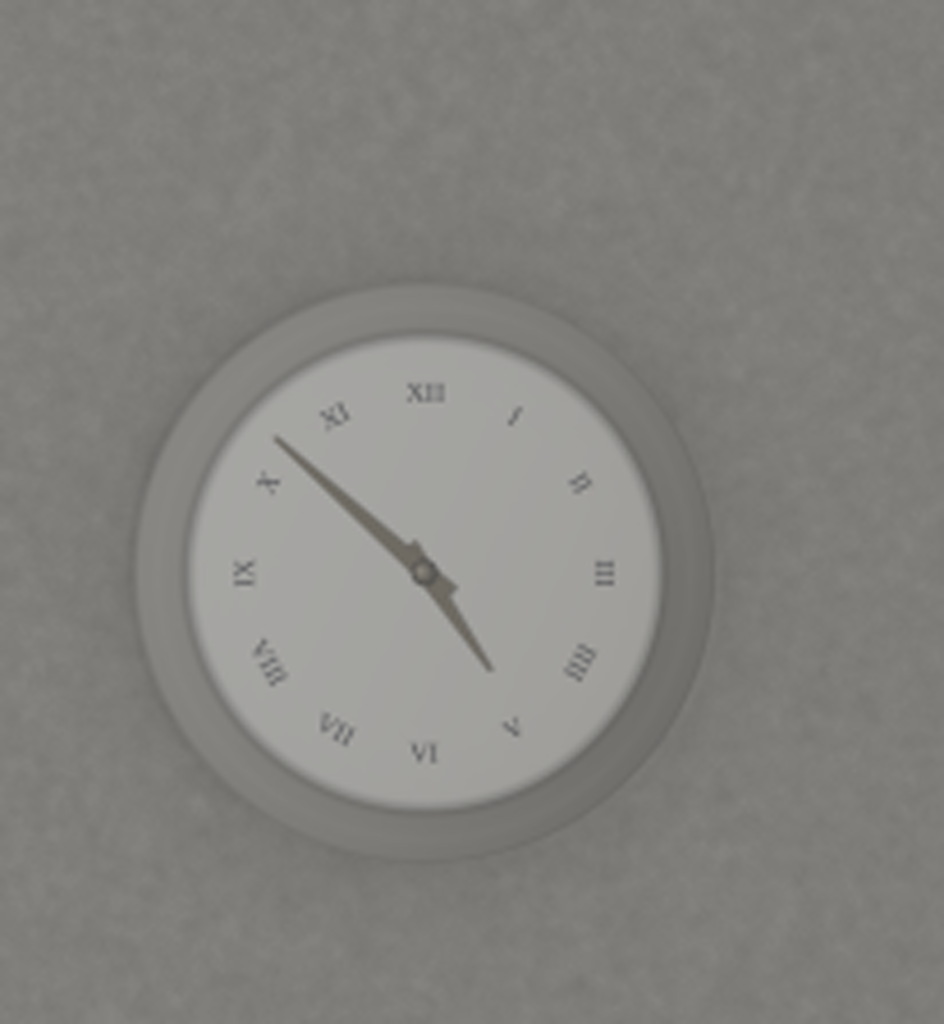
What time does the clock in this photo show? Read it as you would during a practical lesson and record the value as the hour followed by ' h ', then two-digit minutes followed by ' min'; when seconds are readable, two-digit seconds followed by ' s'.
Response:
4 h 52 min
